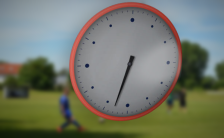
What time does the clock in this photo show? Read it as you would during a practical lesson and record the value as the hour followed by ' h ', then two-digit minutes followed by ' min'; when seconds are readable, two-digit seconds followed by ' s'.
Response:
6 h 33 min
